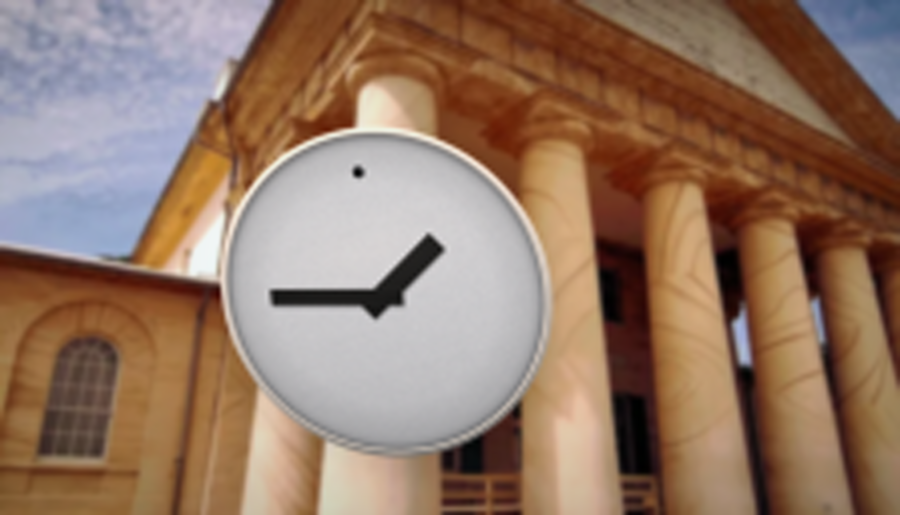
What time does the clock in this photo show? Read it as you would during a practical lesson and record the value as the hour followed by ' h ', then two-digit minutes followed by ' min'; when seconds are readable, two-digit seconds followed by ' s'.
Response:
1 h 46 min
